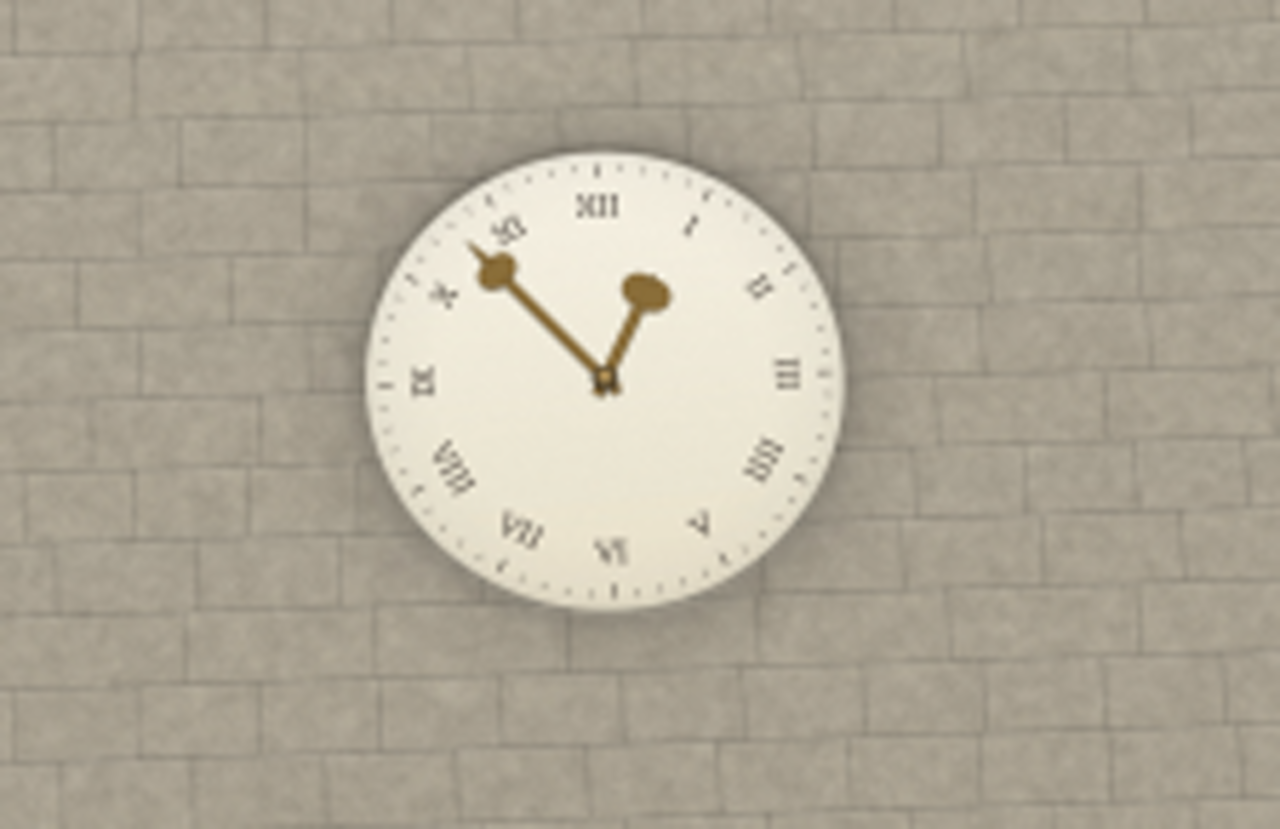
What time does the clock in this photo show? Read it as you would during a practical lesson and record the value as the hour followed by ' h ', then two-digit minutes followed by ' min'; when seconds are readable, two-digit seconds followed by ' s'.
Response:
12 h 53 min
